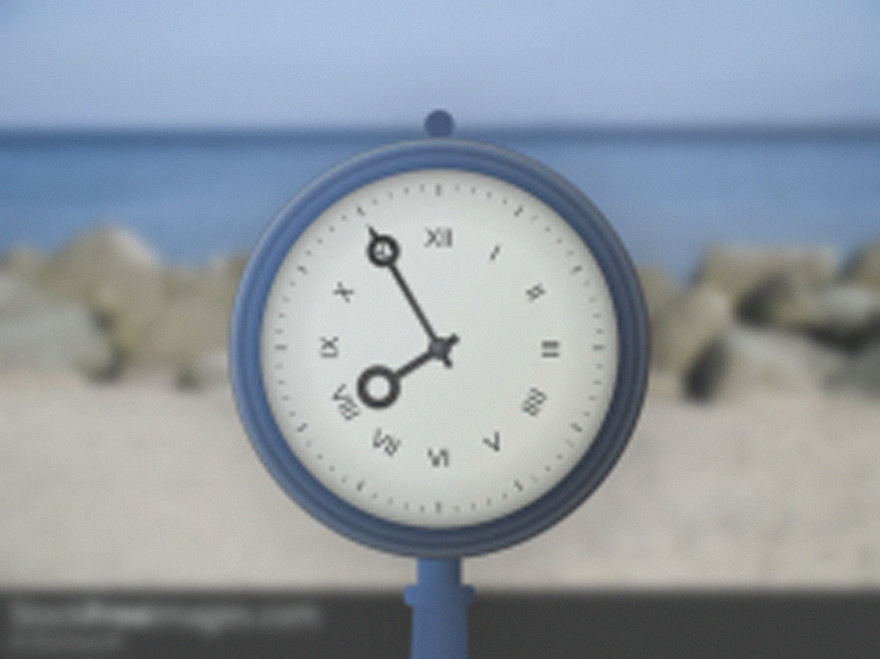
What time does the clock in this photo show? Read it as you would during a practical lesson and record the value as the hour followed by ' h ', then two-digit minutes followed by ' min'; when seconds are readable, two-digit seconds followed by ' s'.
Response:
7 h 55 min
